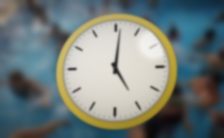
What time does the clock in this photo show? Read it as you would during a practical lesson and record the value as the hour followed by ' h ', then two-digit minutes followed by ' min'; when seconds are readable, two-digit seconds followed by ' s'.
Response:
5 h 01 min
